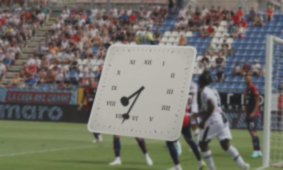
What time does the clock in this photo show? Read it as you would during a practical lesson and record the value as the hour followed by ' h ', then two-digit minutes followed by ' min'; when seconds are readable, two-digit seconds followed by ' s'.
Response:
7 h 33 min
